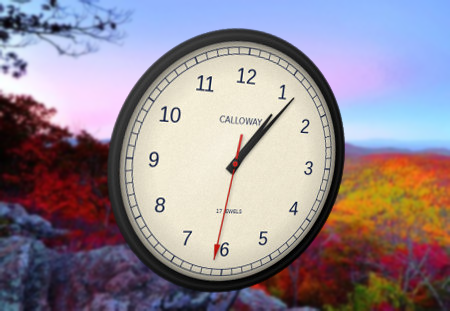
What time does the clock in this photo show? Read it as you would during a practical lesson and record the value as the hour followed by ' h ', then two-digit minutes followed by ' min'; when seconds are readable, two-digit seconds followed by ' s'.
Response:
1 h 06 min 31 s
